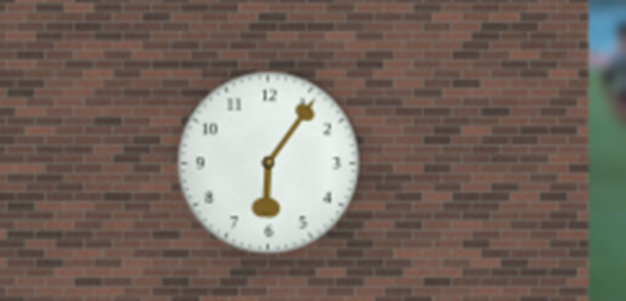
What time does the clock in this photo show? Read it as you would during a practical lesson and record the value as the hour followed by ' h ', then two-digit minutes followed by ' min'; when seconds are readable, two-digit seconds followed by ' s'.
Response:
6 h 06 min
